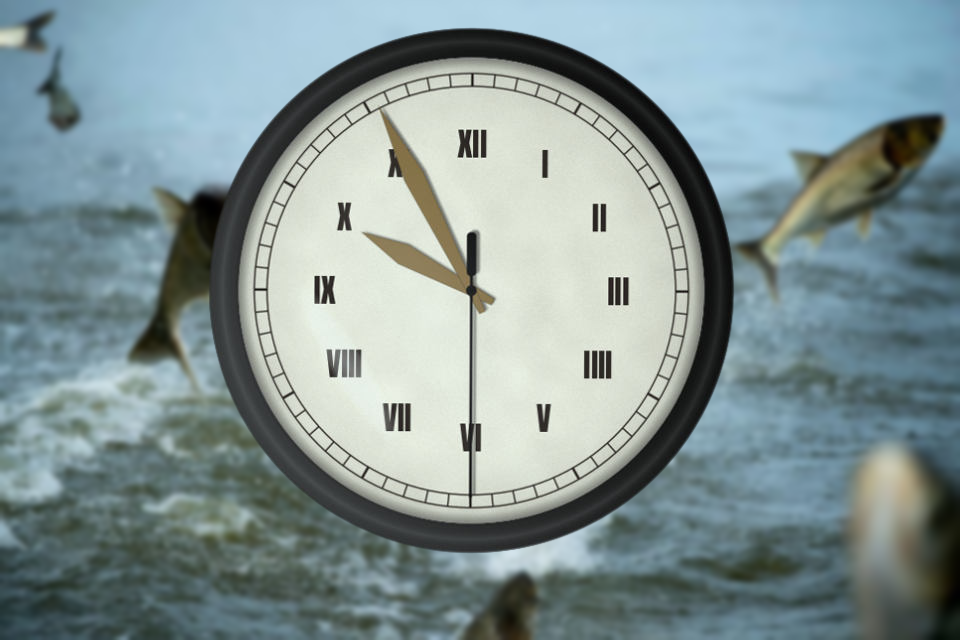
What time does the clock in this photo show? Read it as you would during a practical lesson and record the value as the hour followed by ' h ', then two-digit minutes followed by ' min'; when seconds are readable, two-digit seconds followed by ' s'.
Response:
9 h 55 min 30 s
